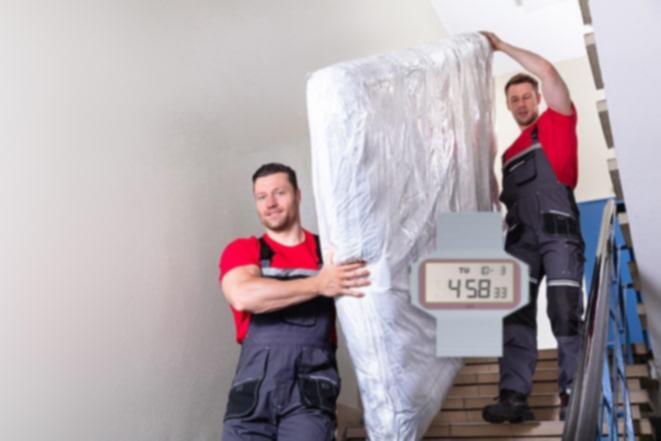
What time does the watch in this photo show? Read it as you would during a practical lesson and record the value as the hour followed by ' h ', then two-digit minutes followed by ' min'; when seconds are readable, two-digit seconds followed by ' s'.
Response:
4 h 58 min
